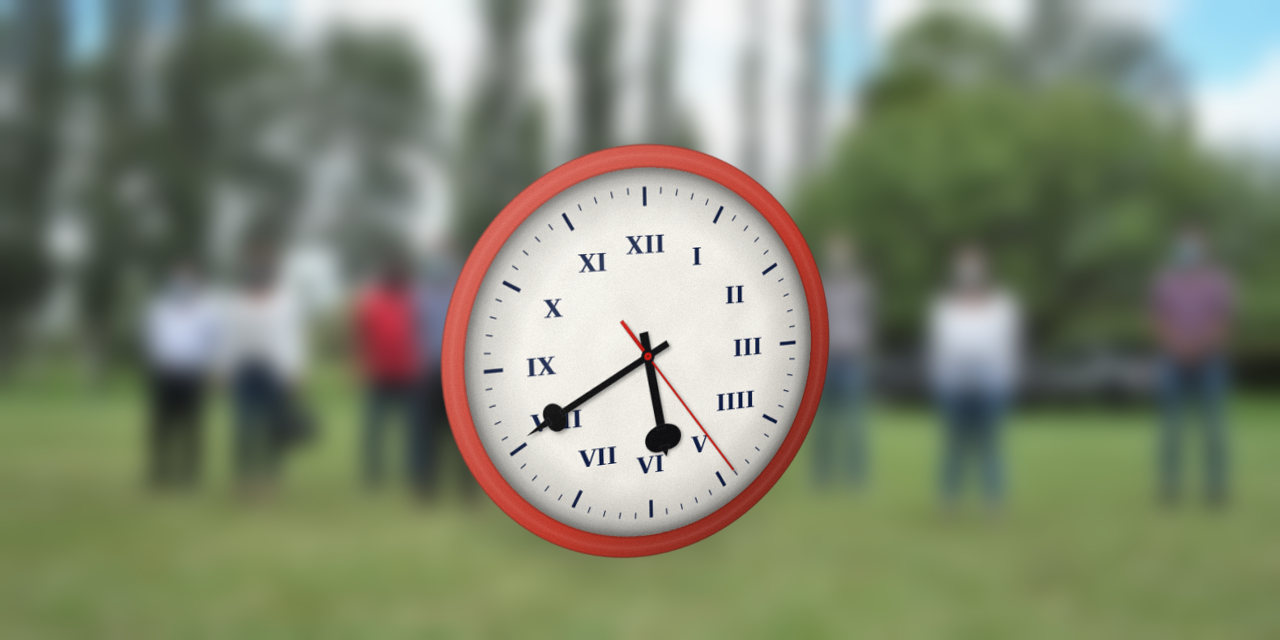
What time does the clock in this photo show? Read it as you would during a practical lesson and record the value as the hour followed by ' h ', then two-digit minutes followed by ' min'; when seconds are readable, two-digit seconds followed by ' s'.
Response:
5 h 40 min 24 s
